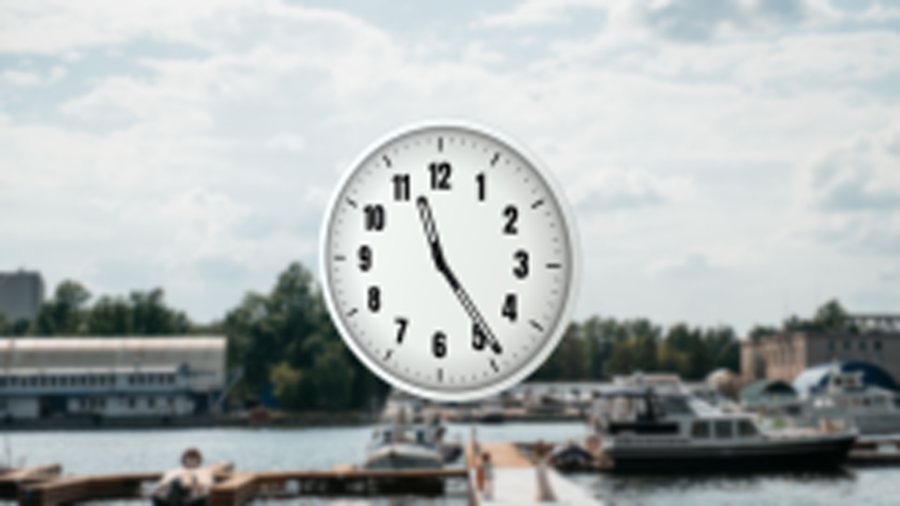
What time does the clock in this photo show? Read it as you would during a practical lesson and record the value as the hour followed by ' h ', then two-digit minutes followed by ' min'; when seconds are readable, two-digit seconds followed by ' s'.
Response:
11 h 24 min
